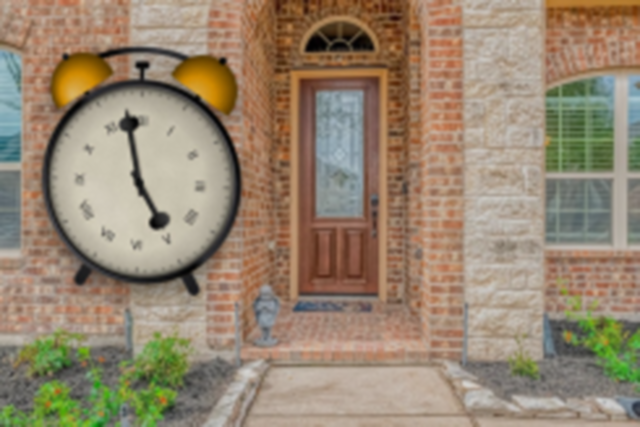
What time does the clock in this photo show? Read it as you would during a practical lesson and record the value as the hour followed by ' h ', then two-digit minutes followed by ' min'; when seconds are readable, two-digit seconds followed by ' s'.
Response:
4 h 58 min
